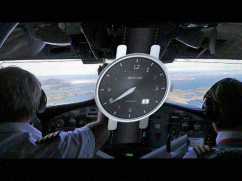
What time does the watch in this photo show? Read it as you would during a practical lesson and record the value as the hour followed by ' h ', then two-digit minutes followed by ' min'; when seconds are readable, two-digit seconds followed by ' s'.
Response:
7 h 39 min
